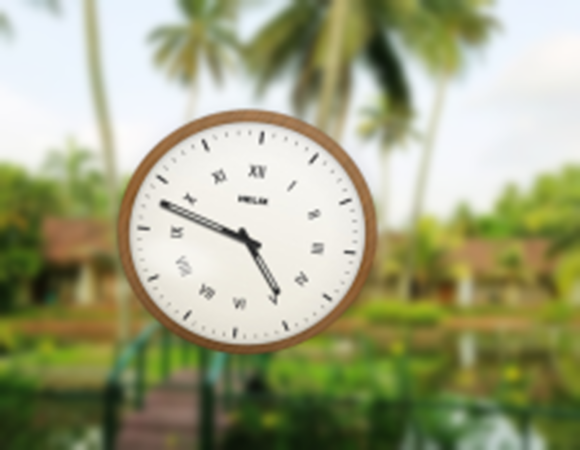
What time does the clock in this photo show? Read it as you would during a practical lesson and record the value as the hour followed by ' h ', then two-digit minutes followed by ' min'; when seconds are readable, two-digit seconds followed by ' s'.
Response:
4 h 48 min
